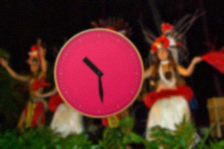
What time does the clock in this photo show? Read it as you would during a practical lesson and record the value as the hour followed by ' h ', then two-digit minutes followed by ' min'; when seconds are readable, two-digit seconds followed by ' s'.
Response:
10 h 29 min
